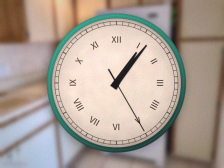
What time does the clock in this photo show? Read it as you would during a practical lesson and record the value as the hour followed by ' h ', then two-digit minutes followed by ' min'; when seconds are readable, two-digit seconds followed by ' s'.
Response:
1 h 06 min 25 s
